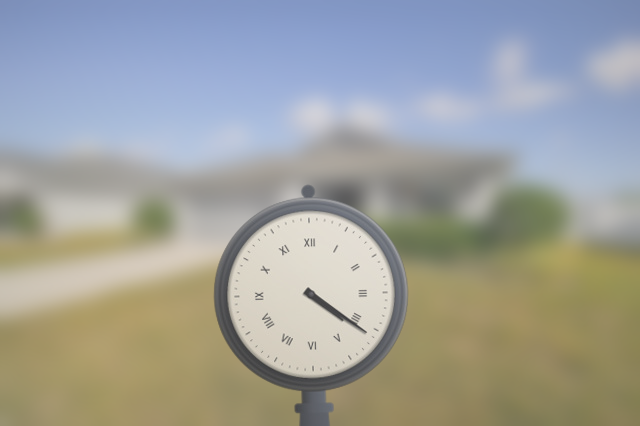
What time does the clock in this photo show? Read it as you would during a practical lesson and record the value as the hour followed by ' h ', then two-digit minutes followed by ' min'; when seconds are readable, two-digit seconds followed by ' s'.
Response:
4 h 21 min
